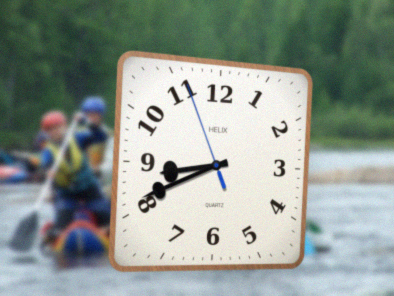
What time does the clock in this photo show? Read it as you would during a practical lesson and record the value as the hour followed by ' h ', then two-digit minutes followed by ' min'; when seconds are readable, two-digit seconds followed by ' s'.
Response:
8 h 40 min 56 s
